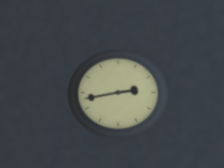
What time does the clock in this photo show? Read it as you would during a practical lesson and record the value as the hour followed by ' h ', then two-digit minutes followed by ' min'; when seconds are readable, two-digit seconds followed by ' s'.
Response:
2 h 43 min
